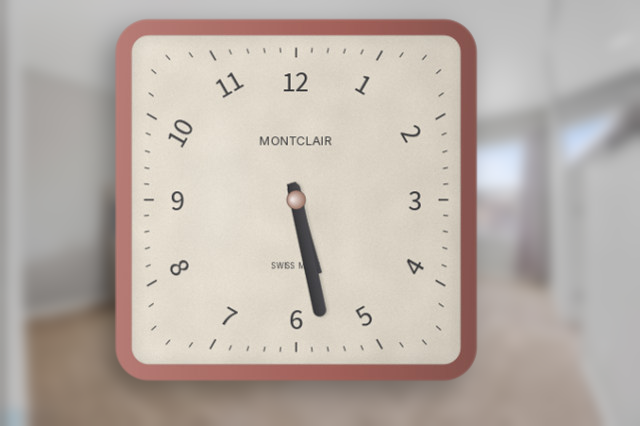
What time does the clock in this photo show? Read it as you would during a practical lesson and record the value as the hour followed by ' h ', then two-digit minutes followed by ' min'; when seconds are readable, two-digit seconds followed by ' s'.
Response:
5 h 28 min
